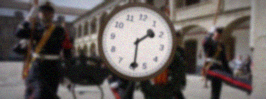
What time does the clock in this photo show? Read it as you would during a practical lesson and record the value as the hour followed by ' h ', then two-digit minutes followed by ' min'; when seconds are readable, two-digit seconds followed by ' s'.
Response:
1 h 29 min
